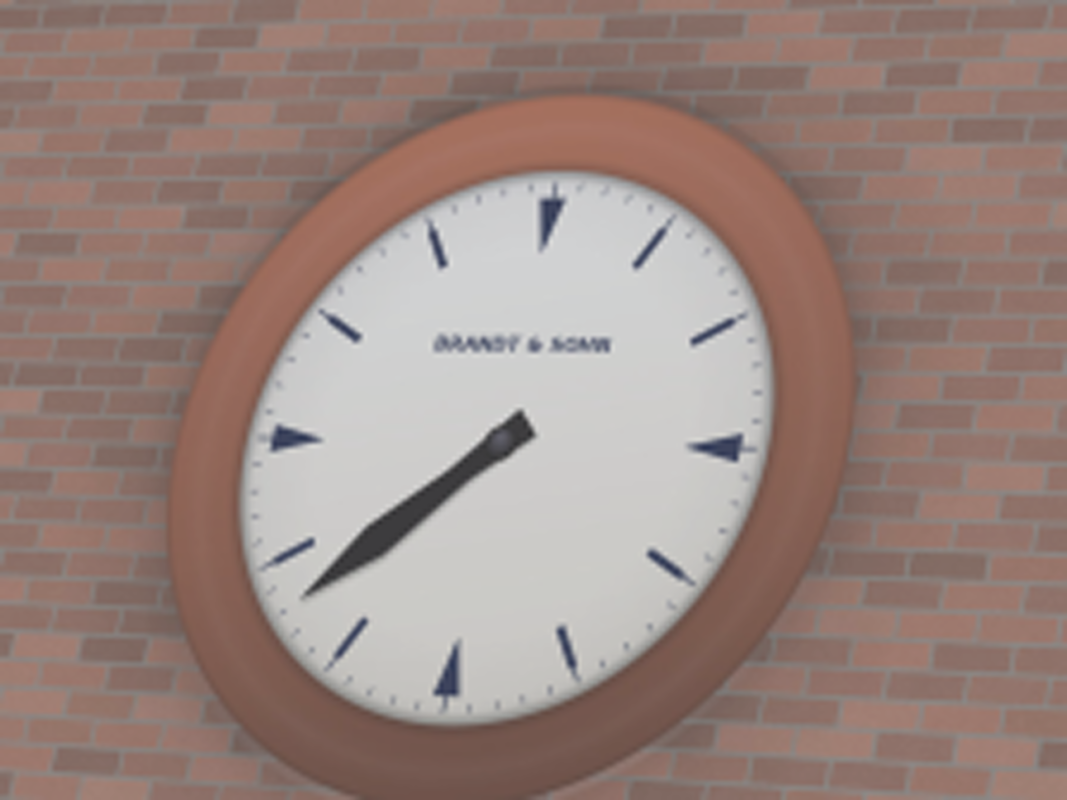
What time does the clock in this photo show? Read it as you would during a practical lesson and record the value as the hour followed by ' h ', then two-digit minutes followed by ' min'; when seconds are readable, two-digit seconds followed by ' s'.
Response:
7 h 38 min
